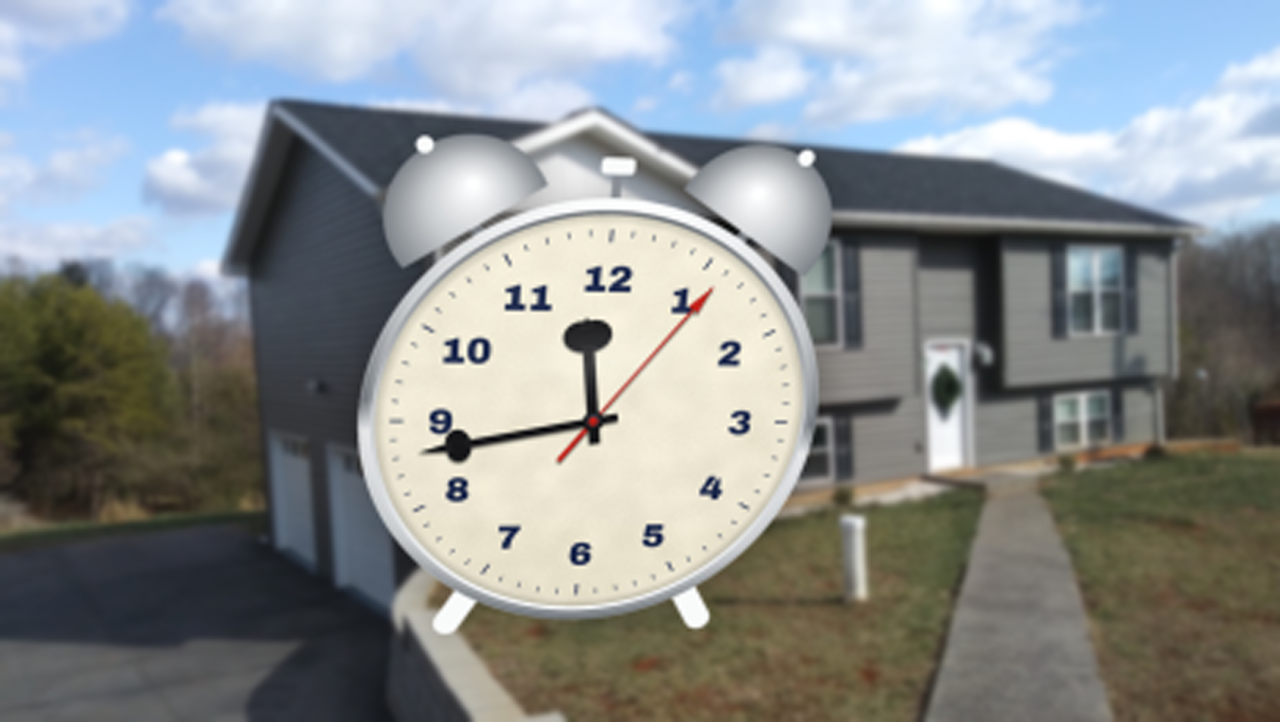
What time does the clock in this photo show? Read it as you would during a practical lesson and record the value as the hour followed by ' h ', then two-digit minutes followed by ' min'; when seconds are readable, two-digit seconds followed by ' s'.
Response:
11 h 43 min 06 s
